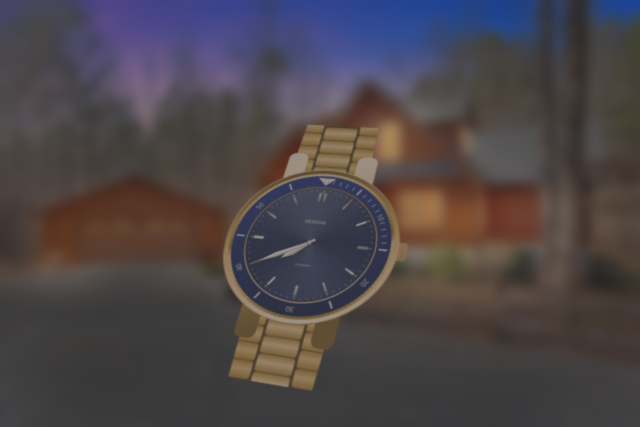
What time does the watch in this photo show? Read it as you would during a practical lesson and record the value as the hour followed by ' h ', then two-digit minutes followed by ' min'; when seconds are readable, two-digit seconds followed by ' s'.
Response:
7 h 40 min
